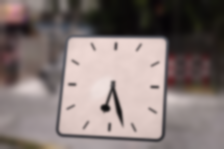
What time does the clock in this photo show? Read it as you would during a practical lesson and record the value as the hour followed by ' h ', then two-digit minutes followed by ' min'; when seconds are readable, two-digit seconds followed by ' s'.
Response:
6 h 27 min
